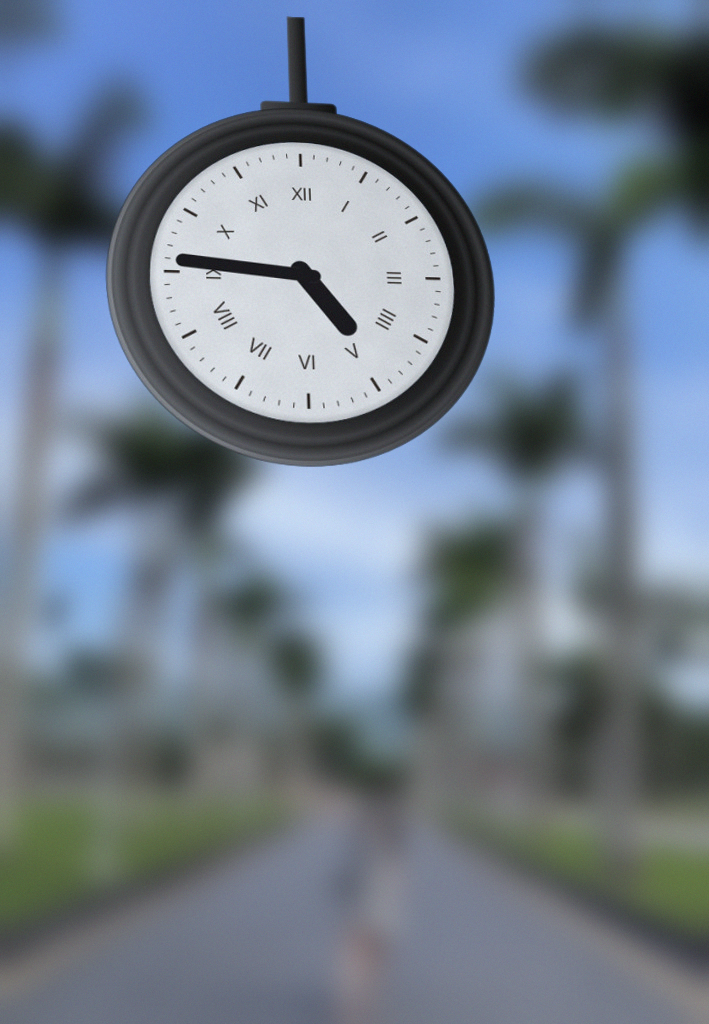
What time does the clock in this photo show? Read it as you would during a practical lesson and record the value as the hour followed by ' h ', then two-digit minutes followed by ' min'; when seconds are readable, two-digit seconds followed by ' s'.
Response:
4 h 46 min
